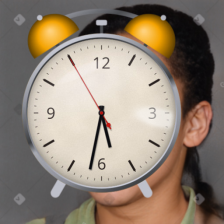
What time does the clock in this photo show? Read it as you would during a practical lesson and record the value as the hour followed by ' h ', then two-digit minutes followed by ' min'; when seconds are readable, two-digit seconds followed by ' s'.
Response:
5 h 31 min 55 s
